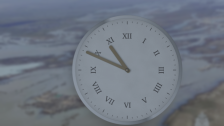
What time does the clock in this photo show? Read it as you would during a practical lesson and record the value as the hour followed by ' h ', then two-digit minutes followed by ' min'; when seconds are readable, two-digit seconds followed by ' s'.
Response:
10 h 49 min
